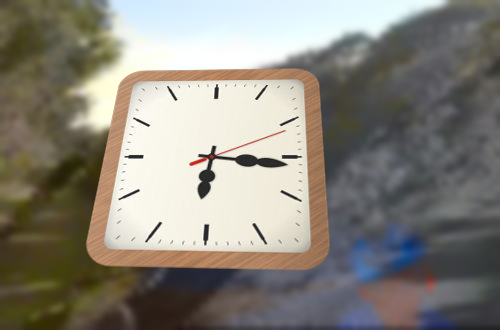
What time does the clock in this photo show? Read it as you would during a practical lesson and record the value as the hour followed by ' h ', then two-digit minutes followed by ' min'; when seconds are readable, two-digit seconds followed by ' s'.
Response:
6 h 16 min 11 s
